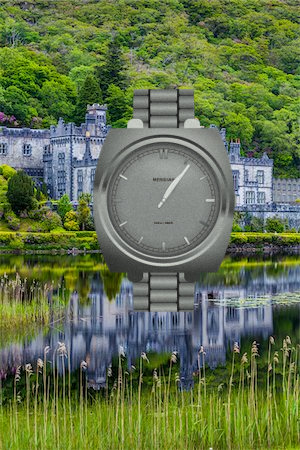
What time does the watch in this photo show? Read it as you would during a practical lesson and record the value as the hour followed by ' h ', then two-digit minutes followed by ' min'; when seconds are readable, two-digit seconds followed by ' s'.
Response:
1 h 06 min
